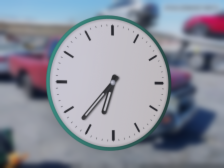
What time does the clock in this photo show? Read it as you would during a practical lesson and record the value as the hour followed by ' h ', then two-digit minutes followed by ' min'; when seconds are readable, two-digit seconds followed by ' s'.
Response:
6 h 37 min
